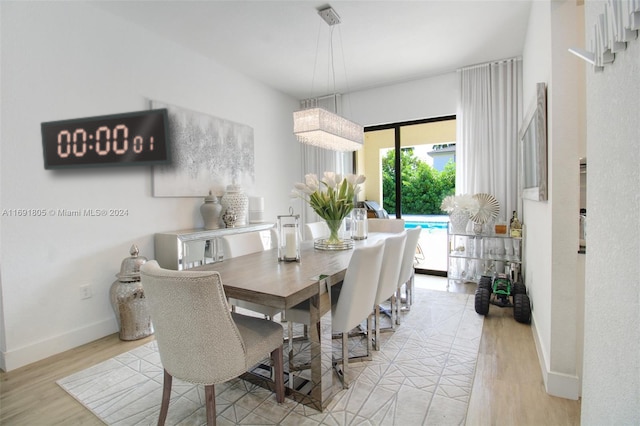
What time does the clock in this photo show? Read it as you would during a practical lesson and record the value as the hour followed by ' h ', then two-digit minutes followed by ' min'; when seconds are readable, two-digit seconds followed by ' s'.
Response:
0 h 00 min 01 s
